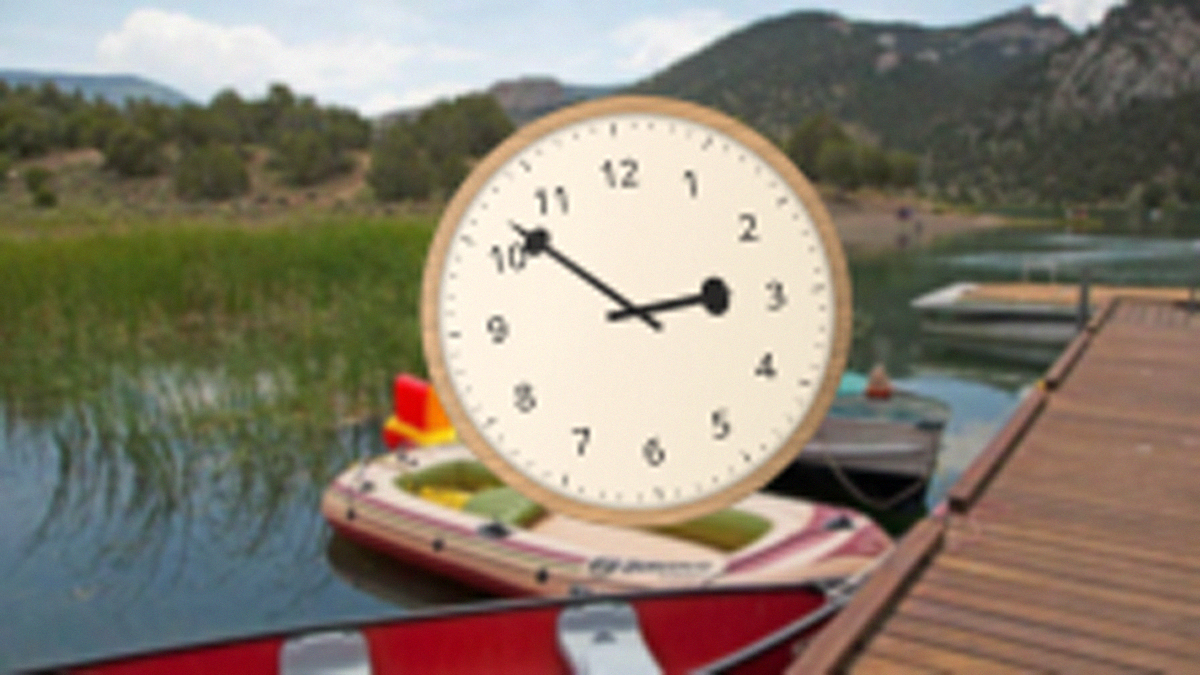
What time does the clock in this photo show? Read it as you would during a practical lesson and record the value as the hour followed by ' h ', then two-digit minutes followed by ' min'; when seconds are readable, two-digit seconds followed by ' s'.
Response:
2 h 52 min
